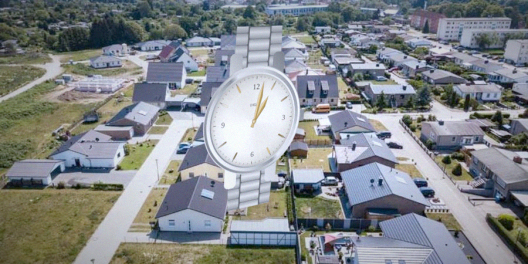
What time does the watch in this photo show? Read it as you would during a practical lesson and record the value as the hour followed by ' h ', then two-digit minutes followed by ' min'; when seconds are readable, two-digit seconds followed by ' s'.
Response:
1 h 02 min
